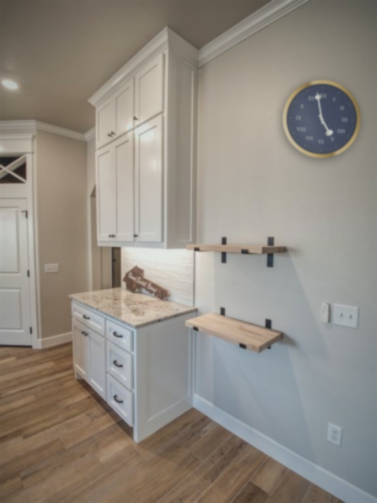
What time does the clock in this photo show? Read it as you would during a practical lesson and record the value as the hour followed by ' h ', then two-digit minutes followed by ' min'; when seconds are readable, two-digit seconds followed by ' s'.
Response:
4 h 58 min
